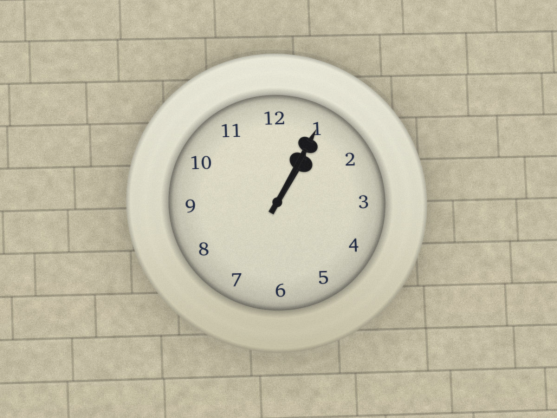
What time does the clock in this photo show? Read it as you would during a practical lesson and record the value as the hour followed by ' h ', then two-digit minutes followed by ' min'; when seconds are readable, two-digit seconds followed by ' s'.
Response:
1 h 05 min
